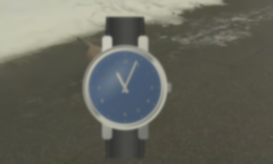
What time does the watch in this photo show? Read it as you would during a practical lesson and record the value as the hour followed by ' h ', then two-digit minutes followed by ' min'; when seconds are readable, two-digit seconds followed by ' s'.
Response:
11 h 04 min
